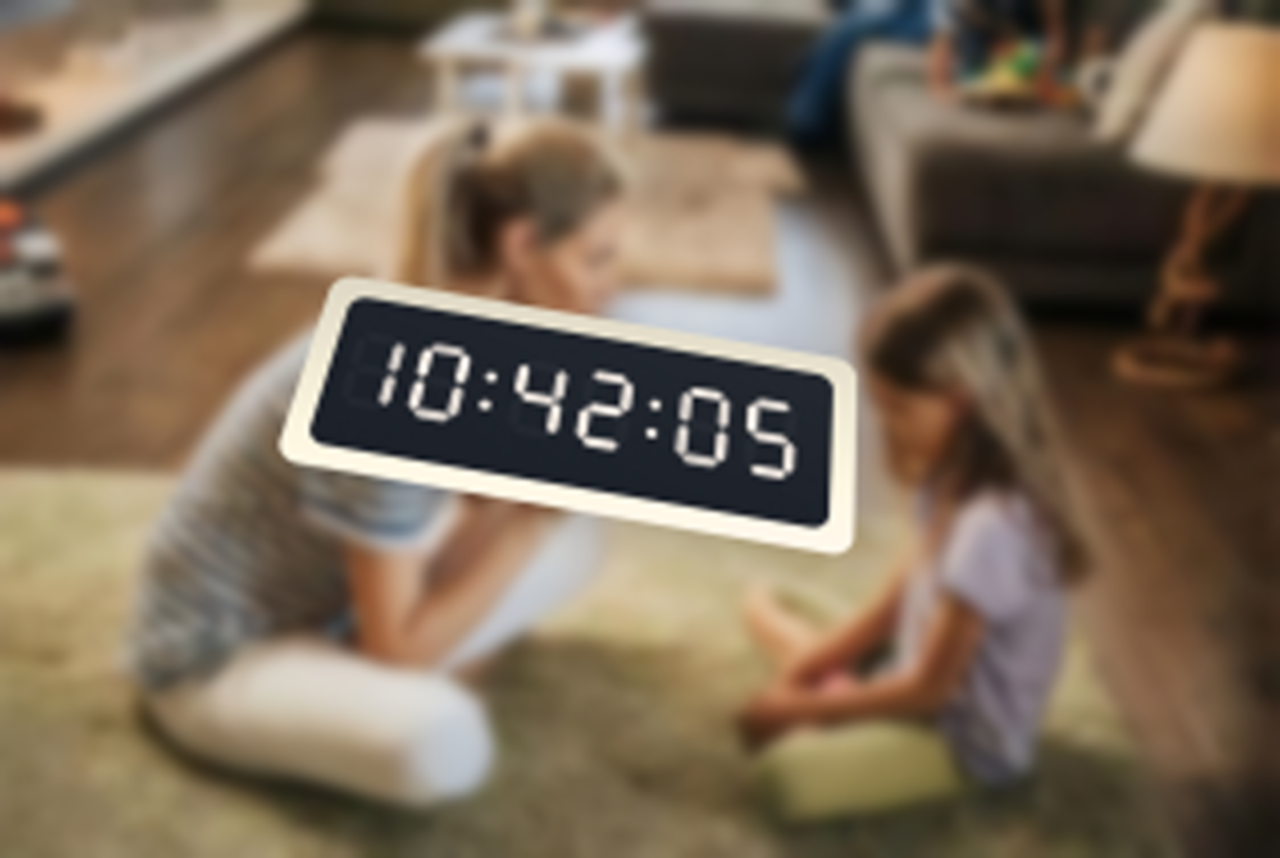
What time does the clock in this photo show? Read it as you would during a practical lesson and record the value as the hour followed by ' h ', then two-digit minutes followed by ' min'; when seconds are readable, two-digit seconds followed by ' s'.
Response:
10 h 42 min 05 s
